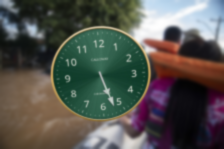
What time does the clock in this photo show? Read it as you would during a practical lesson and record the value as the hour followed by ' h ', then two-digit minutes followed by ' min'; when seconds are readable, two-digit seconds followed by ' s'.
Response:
5 h 27 min
